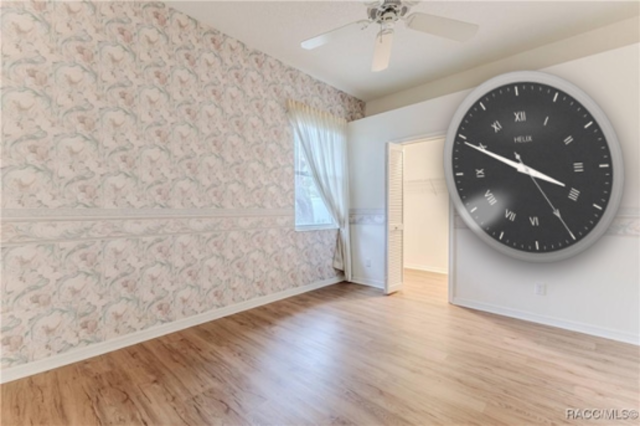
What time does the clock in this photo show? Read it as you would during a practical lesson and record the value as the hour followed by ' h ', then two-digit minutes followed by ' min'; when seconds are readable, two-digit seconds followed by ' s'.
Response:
3 h 49 min 25 s
